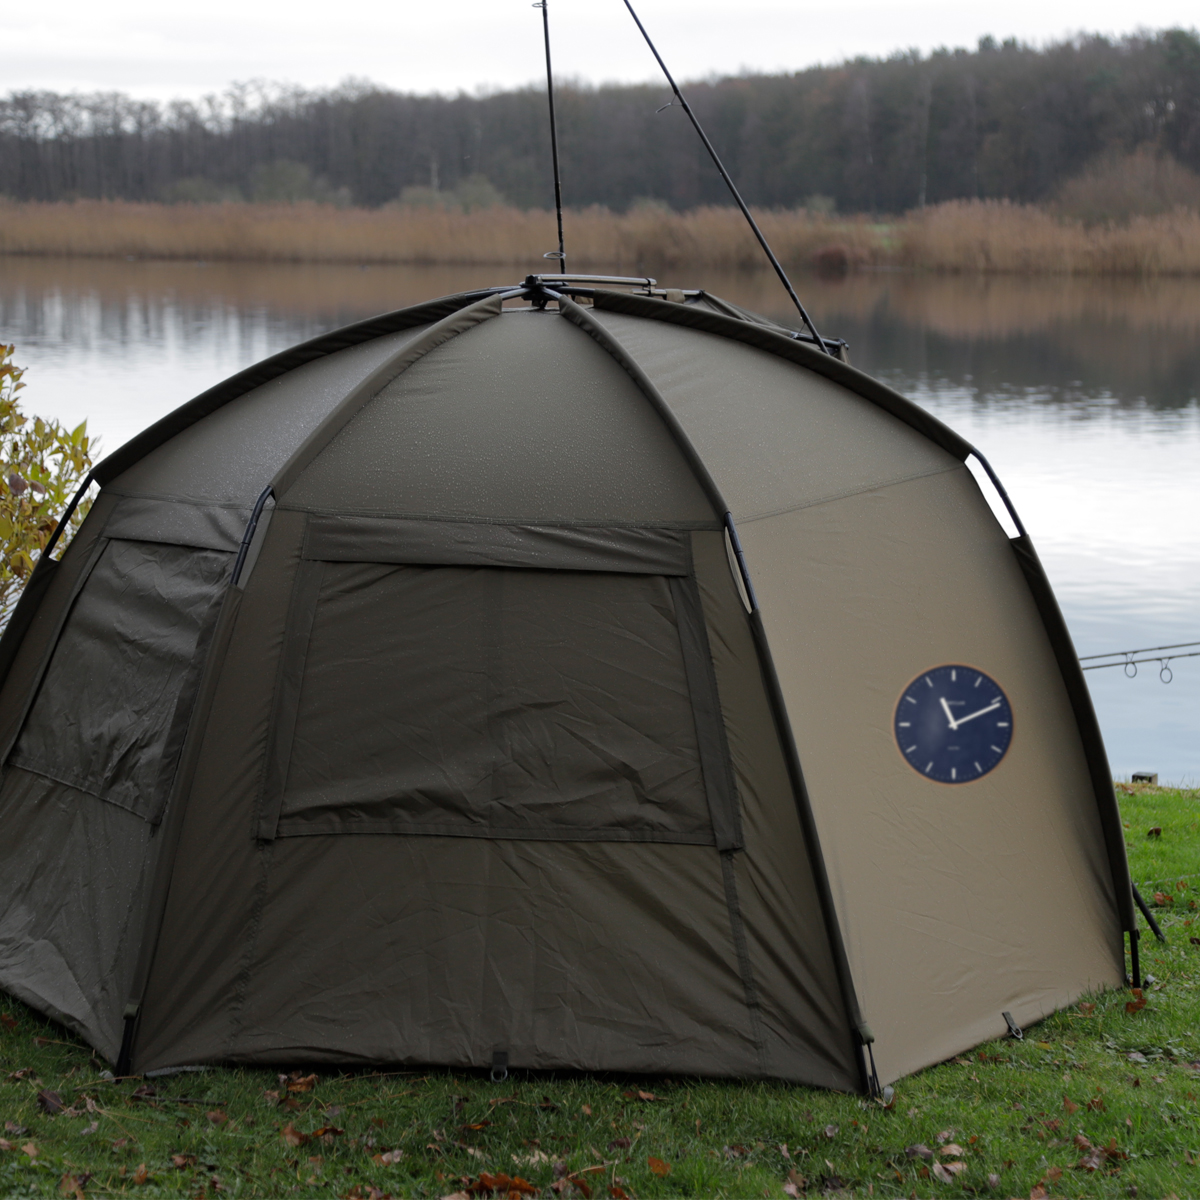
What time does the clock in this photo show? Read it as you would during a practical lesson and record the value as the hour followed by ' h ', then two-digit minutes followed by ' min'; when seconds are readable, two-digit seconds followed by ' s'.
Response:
11 h 11 min
